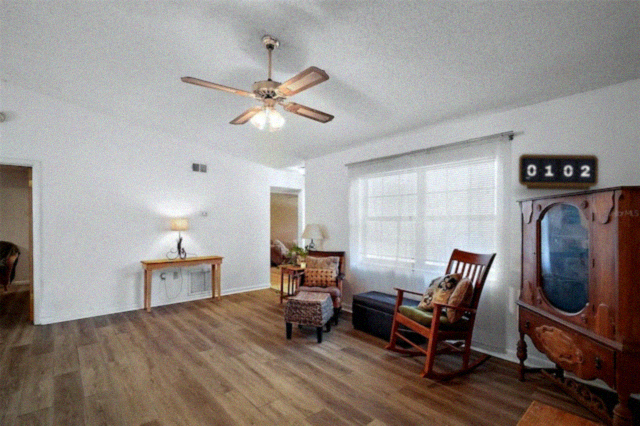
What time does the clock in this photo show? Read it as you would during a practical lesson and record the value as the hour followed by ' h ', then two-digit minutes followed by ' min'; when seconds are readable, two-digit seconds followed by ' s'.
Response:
1 h 02 min
